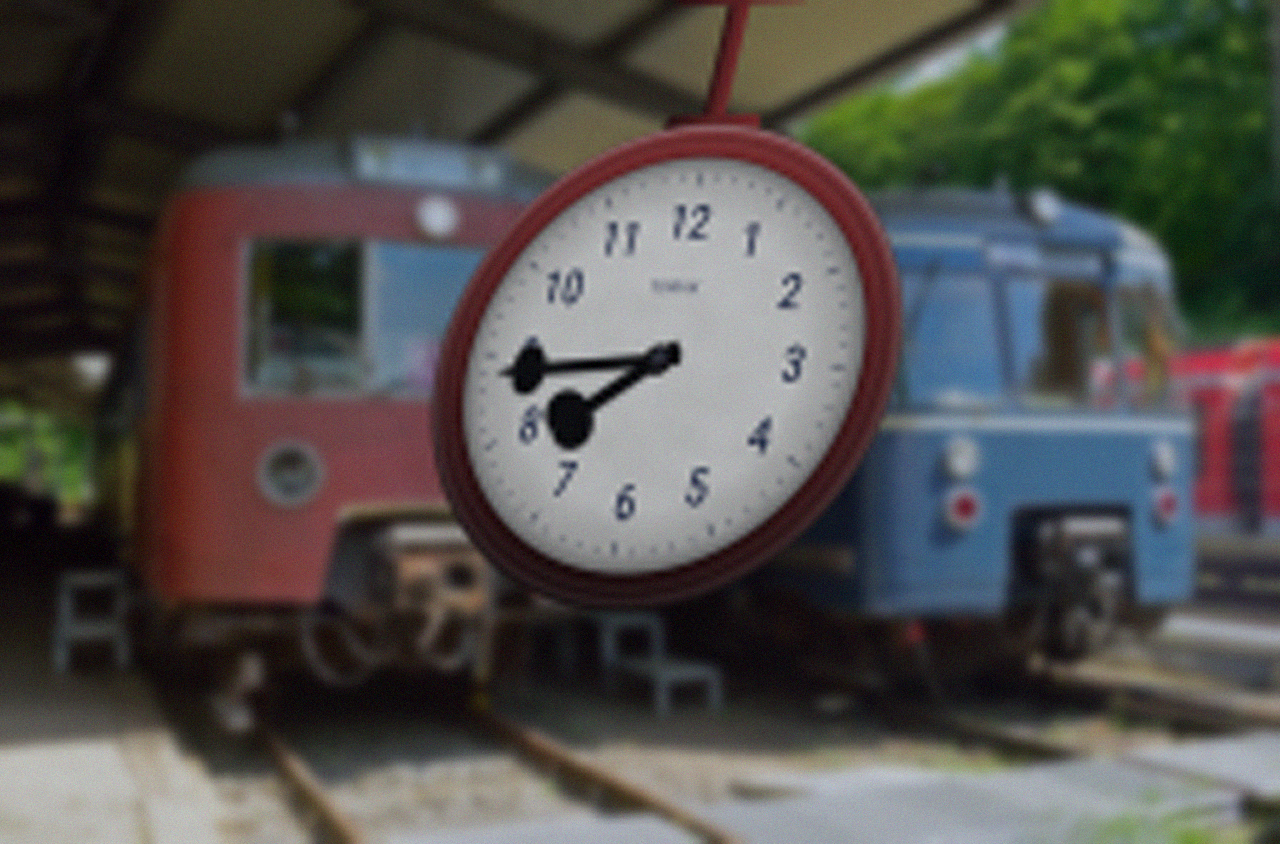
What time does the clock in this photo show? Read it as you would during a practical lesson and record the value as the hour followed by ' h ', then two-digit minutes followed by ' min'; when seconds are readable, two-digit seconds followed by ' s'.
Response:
7 h 44 min
